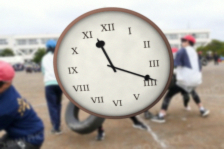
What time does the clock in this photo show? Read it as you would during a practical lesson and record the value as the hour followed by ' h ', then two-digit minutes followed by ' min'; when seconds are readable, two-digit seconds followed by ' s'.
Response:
11 h 19 min
